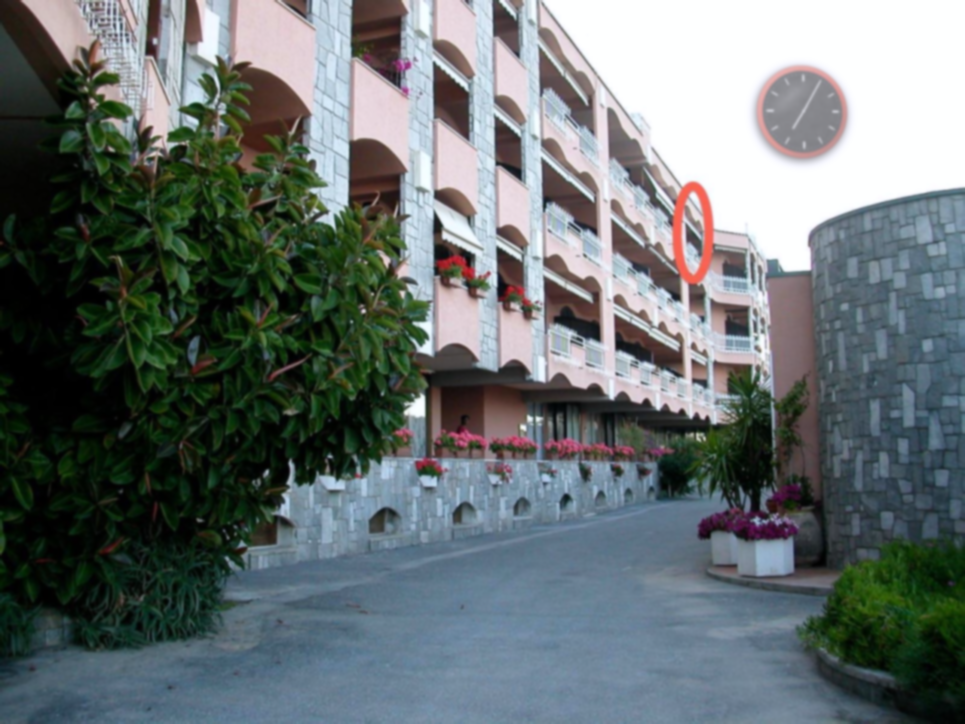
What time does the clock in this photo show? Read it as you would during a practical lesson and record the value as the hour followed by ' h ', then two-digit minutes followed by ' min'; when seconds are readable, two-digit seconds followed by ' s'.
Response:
7 h 05 min
